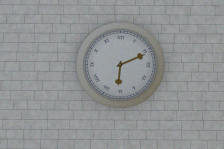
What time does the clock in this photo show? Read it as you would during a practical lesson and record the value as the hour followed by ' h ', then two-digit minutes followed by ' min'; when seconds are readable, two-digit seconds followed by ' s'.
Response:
6 h 11 min
